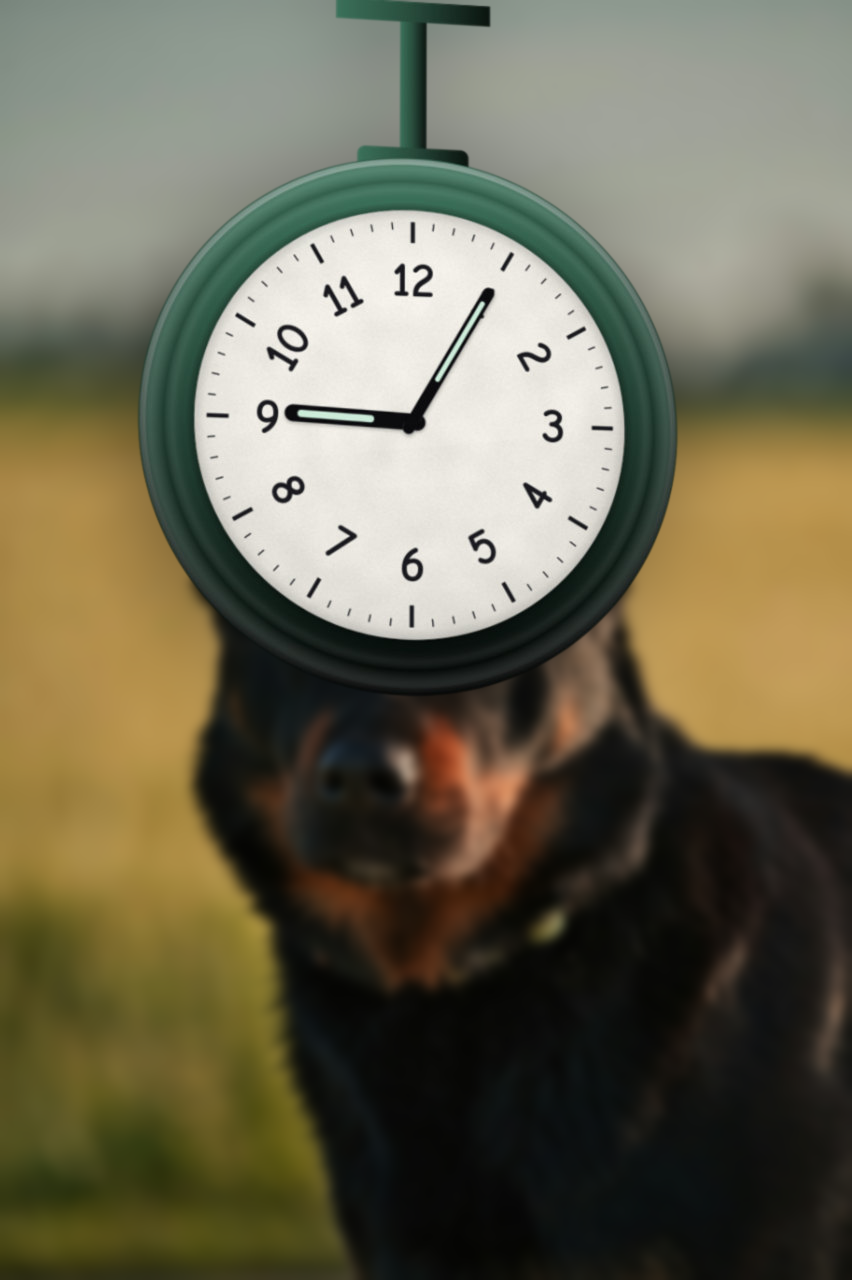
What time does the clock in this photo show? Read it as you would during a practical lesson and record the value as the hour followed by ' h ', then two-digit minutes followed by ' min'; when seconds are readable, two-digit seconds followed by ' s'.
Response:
9 h 05 min
